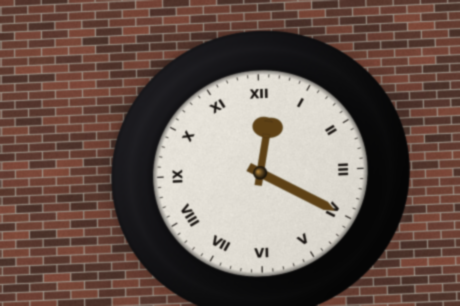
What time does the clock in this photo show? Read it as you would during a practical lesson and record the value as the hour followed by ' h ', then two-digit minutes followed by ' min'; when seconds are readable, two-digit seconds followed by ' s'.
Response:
12 h 20 min
